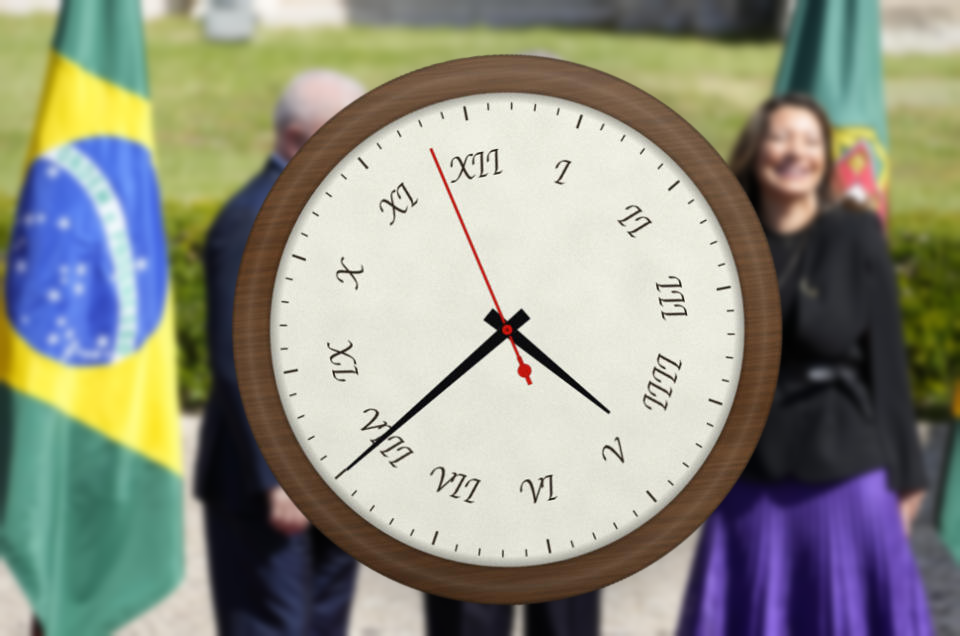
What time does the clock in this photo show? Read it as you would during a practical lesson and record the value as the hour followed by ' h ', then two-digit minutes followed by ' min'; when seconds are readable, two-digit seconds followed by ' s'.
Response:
4 h 39 min 58 s
